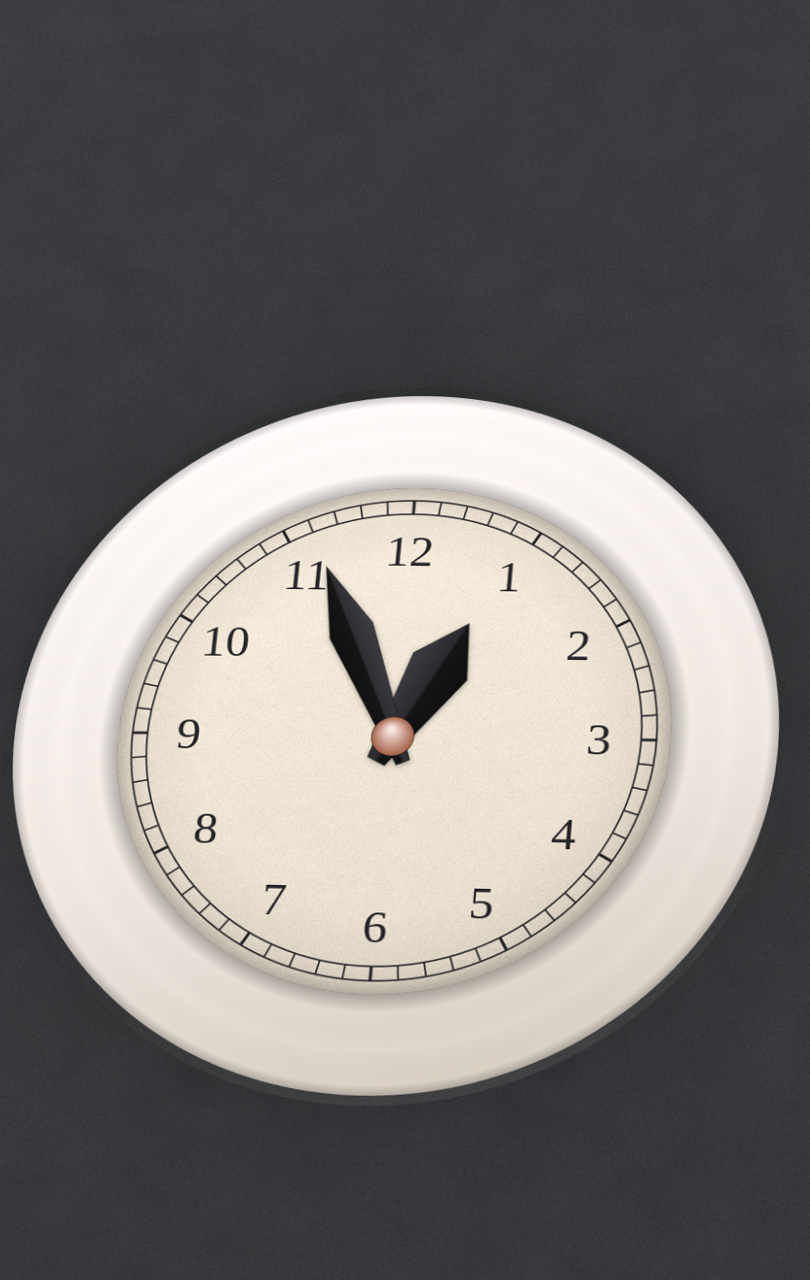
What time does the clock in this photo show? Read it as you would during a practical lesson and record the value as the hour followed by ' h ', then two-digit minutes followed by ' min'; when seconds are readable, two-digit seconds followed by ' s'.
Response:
12 h 56 min
